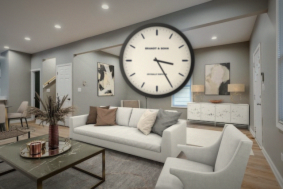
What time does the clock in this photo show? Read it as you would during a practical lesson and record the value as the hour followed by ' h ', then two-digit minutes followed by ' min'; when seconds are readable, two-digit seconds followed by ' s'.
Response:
3 h 25 min
